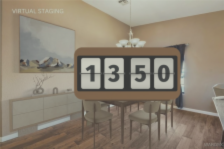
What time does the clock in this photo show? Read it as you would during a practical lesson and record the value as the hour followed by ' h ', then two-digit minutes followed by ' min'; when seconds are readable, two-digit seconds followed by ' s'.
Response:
13 h 50 min
